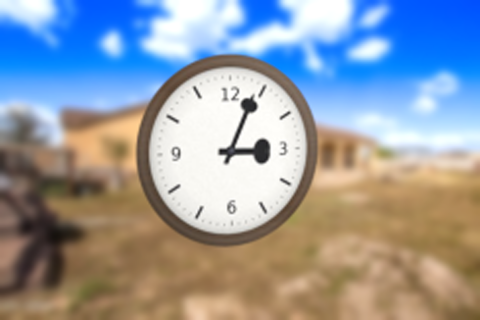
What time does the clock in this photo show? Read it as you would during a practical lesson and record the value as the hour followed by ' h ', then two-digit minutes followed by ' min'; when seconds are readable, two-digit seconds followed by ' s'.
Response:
3 h 04 min
